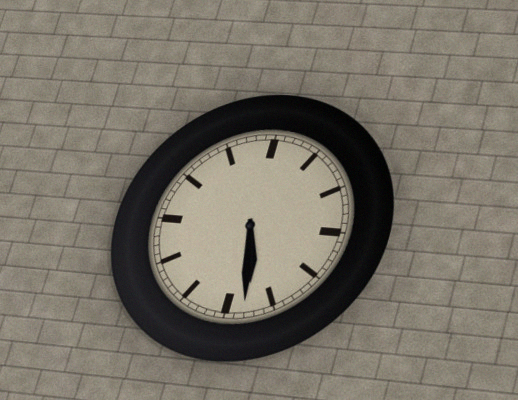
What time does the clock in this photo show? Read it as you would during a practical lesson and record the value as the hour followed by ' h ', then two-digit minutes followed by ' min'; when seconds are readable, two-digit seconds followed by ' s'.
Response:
5 h 28 min
